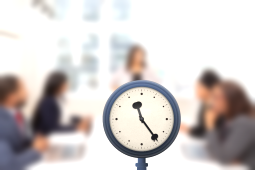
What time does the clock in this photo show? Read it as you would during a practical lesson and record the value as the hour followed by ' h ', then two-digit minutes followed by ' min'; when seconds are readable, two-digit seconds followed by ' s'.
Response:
11 h 24 min
